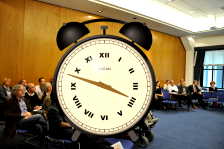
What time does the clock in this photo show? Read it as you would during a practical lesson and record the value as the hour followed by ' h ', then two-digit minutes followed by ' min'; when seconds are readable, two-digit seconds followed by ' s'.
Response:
3 h 48 min
